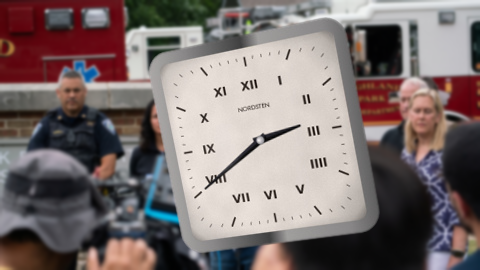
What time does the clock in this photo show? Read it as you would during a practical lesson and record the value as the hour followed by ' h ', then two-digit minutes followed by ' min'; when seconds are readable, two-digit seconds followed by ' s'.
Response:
2 h 40 min
